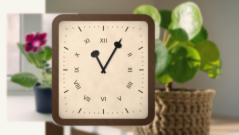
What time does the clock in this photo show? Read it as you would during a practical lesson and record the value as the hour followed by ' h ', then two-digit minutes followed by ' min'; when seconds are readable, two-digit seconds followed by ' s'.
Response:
11 h 05 min
